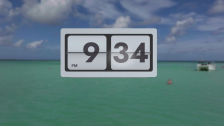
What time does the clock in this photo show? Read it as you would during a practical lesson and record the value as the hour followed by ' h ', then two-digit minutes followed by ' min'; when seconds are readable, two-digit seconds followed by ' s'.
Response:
9 h 34 min
